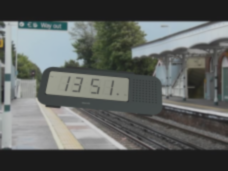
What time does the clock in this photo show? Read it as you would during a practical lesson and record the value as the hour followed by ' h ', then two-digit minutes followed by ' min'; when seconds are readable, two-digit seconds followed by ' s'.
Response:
13 h 51 min
